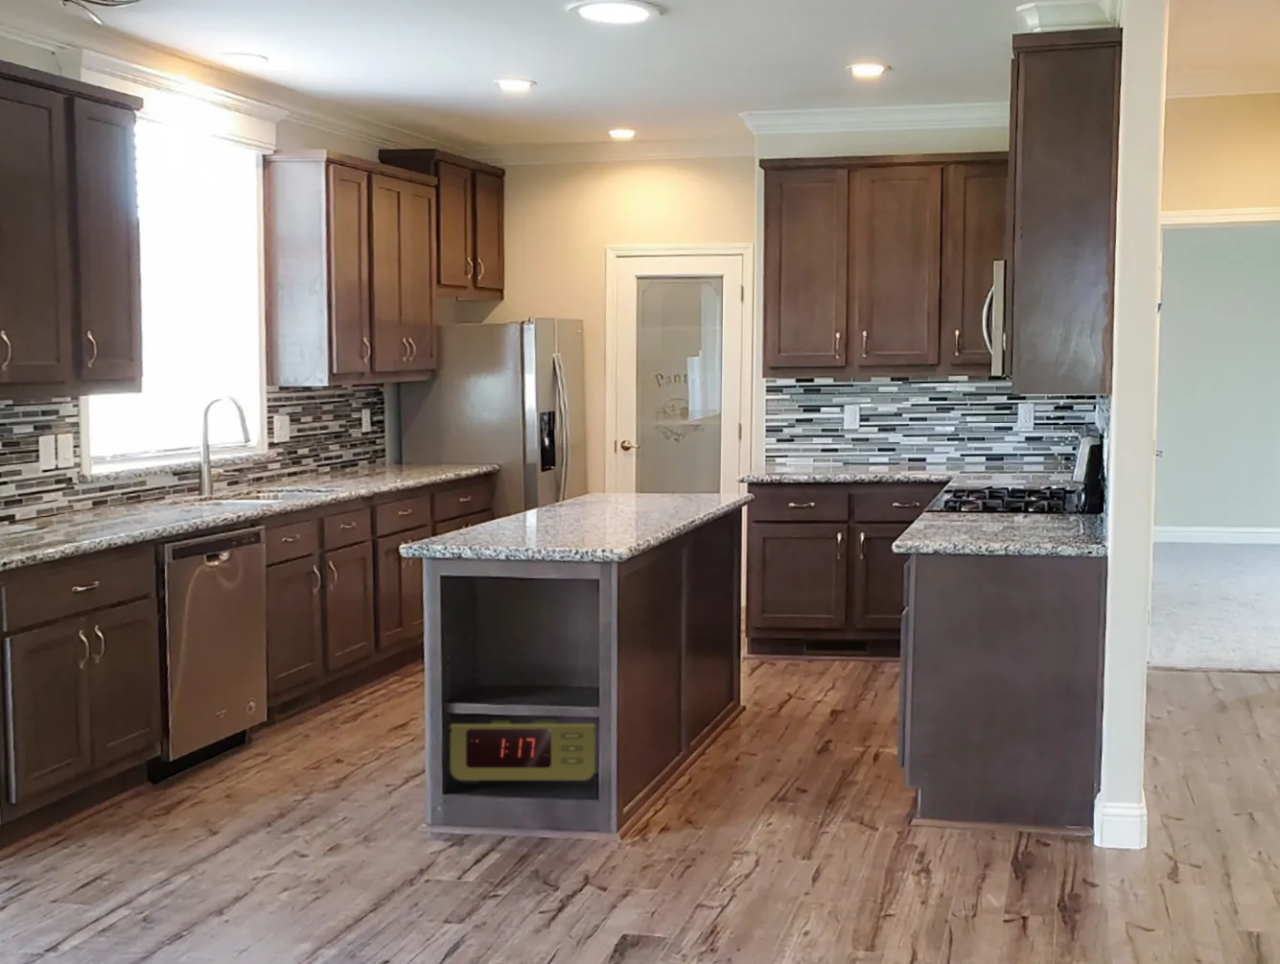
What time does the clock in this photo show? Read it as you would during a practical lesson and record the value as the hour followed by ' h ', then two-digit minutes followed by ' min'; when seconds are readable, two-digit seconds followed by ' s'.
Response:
1 h 17 min
